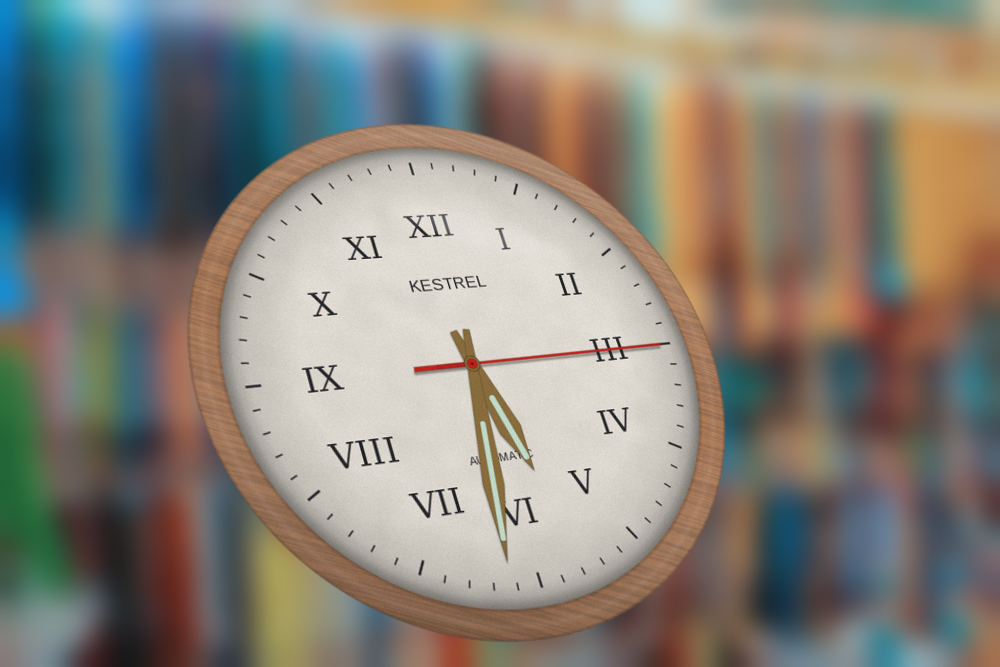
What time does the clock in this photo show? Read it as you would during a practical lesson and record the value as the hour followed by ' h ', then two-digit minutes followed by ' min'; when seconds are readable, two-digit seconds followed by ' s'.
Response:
5 h 31 min 15 s
